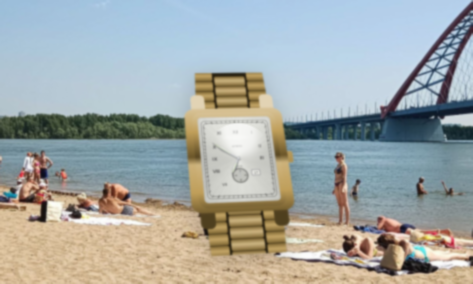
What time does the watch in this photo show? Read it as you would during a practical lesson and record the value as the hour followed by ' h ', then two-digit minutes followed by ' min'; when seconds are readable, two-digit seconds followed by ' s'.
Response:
6 h 51 min
